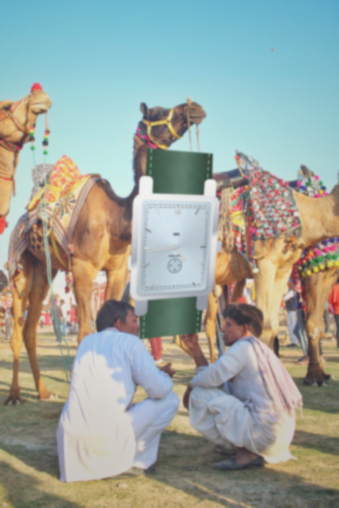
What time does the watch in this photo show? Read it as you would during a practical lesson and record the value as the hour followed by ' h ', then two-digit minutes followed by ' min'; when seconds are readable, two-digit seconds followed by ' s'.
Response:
4 h 44 min
